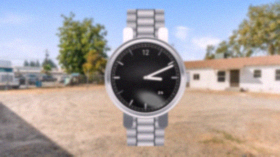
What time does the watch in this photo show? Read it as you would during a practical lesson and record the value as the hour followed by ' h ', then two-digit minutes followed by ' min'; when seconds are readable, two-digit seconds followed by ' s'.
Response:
3 h 11 min
